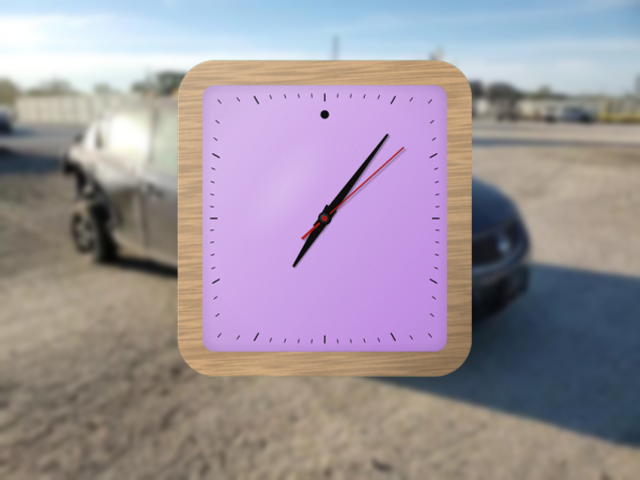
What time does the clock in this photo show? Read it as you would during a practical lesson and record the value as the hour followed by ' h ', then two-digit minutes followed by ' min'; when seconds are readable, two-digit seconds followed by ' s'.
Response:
7 h 06 min 08 s
